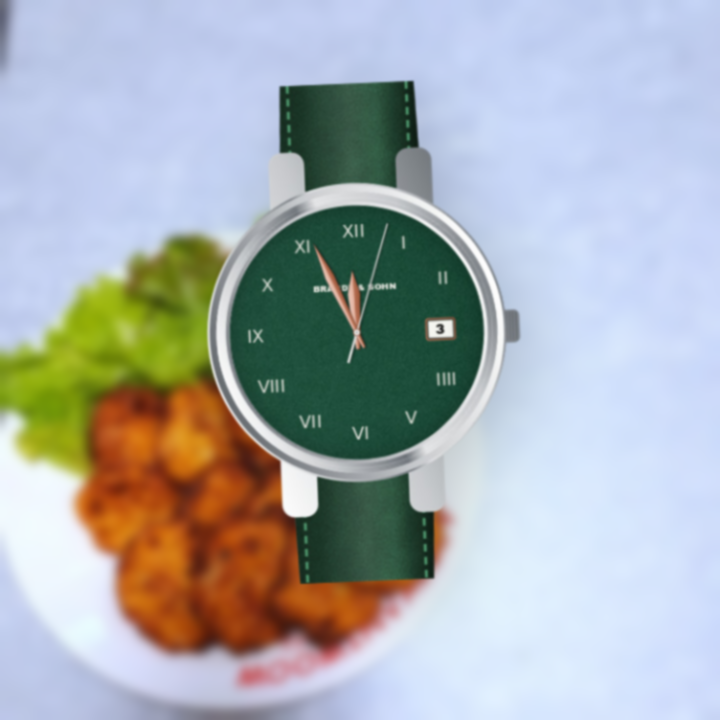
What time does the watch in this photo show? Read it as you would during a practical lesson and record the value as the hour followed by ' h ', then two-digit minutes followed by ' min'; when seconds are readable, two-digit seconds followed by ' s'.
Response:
11 h 56 min 03 s
